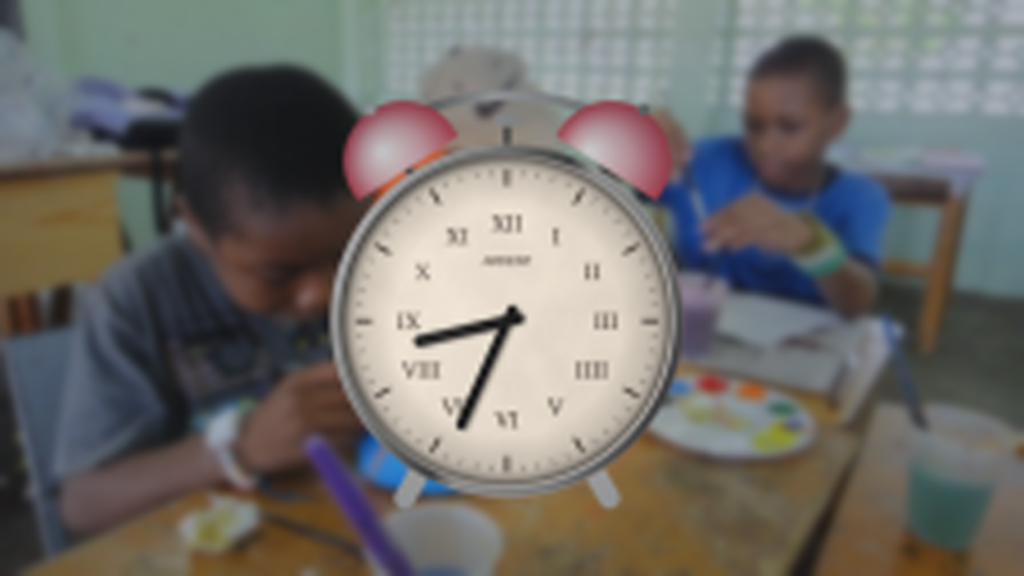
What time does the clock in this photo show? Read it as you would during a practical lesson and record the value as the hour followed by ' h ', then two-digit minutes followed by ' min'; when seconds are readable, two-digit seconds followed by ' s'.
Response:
8 h 34 min
